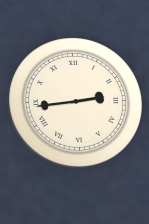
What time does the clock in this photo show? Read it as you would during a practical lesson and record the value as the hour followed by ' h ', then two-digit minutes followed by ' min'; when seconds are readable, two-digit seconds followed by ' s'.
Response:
2 h 44 min
